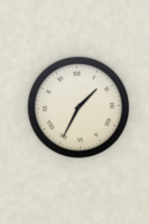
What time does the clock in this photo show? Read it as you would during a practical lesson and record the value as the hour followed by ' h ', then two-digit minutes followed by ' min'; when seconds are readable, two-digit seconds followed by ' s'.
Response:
1 h 35 min
